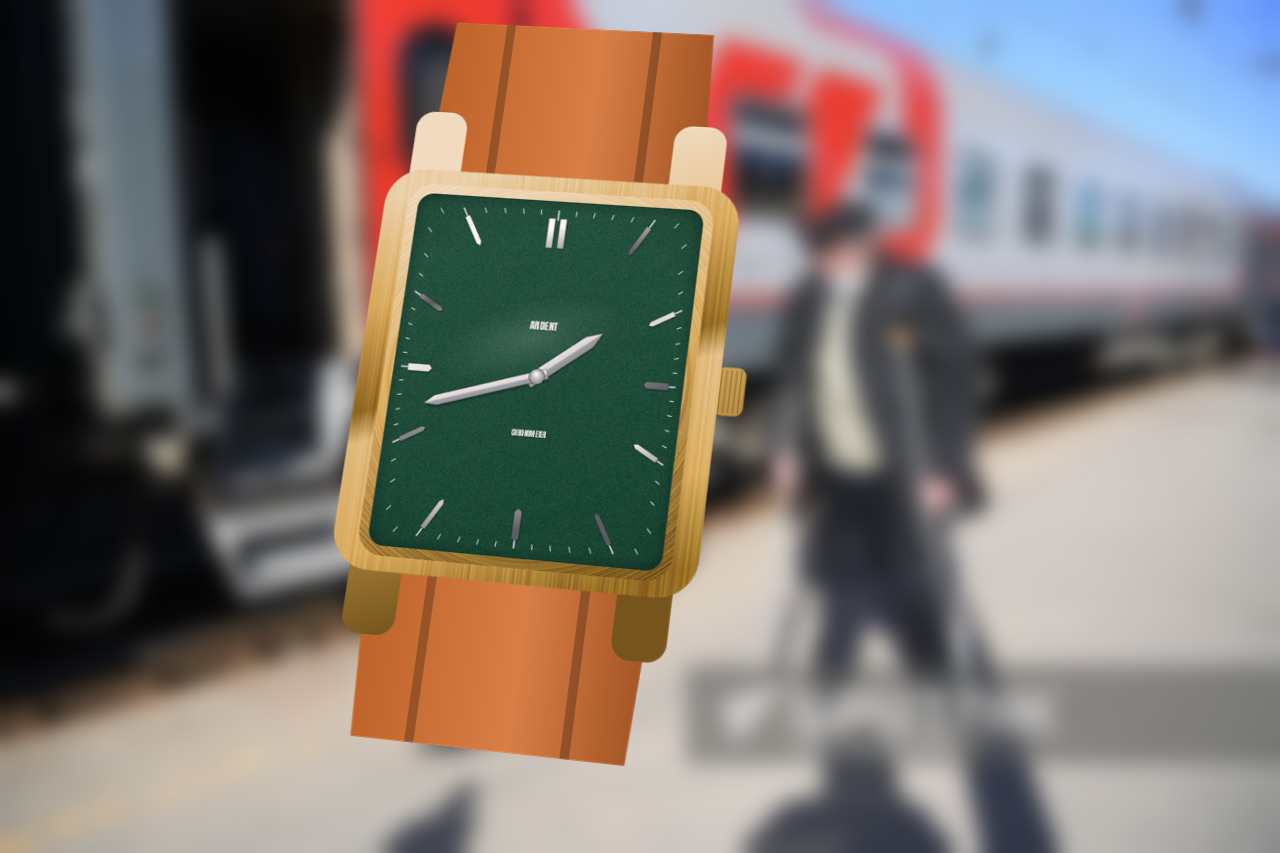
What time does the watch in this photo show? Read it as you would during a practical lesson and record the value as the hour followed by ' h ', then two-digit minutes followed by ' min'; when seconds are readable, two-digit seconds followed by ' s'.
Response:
1 h 42 min
